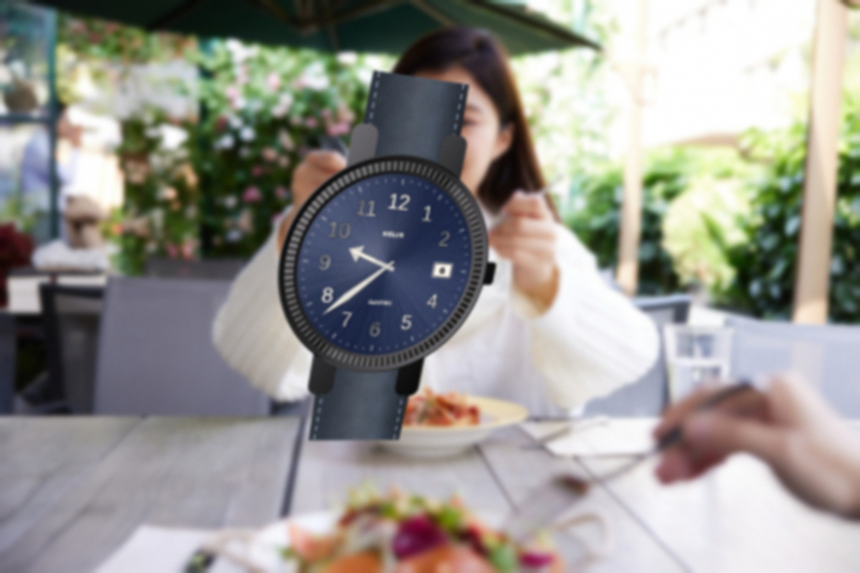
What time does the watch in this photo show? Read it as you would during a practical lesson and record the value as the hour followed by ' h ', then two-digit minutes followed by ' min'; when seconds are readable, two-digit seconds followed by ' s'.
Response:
9 h 38 min
